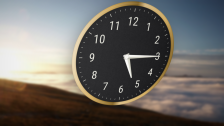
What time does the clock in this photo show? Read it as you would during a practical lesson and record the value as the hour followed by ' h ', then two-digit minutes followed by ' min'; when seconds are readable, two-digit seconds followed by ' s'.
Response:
5 h 15 min
